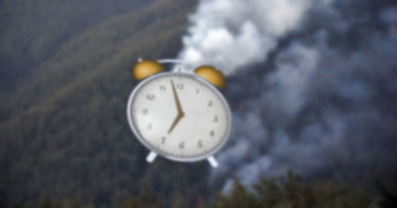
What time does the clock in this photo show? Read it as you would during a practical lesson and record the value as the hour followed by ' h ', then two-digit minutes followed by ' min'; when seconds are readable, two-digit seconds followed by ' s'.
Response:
6 h 58 min
